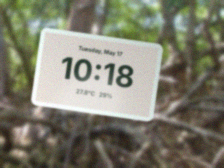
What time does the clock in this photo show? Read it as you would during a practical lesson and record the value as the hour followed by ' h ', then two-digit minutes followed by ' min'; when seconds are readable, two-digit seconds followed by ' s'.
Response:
10 h 18 min
